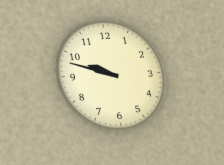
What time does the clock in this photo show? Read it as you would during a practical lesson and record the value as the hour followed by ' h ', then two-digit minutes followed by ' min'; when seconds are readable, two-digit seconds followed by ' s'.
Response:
9 h 48 min
